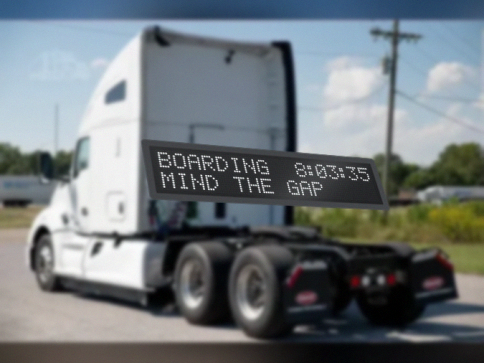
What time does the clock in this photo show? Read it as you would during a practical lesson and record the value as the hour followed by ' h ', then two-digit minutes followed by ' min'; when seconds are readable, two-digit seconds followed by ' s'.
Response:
8 h 03 min 35 s
